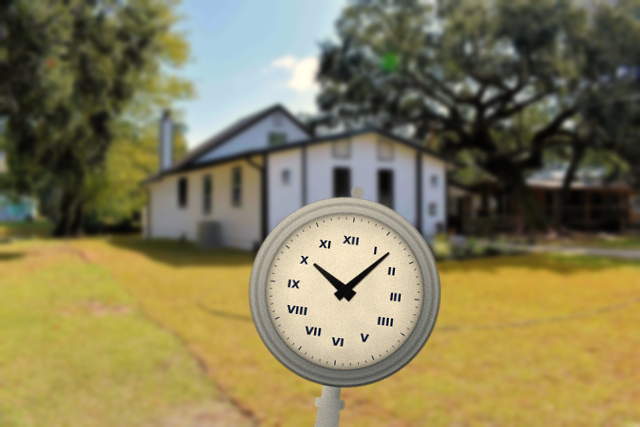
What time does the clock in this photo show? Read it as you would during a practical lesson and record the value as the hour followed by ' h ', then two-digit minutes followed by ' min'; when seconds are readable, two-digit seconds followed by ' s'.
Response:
10 h 07 min
